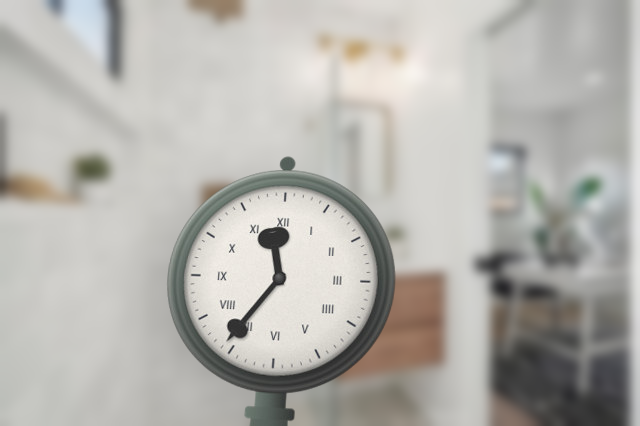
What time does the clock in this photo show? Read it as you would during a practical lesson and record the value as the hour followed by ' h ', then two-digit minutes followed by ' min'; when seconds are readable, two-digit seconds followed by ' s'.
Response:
11 h 36 min
